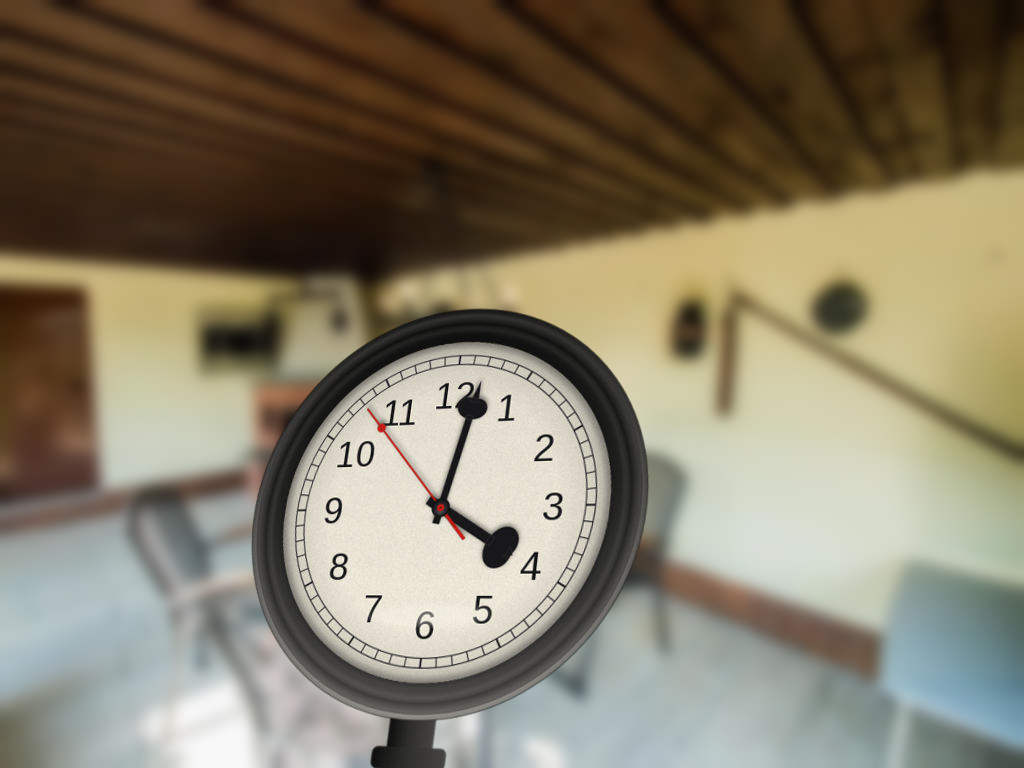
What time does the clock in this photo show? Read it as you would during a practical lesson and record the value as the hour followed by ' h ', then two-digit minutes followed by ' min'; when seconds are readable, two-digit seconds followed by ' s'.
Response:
4 h 01 min 53 s
